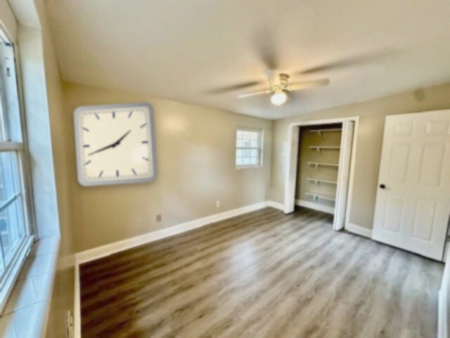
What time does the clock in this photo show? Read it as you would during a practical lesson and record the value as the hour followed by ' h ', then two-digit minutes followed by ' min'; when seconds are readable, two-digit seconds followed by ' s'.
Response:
1 h 42 min
